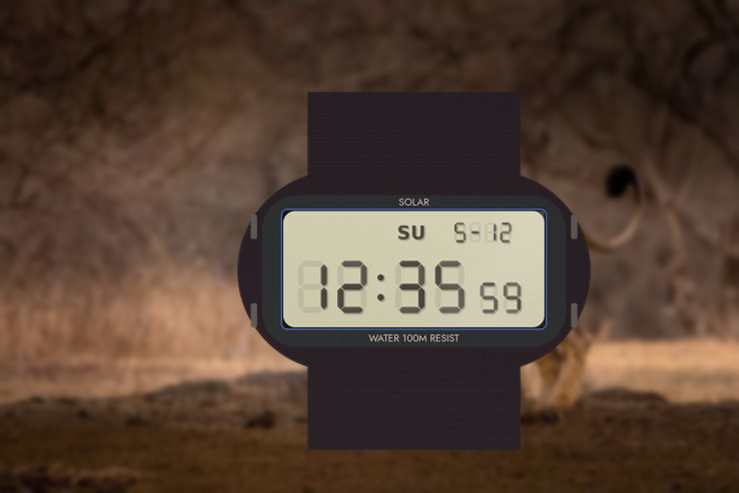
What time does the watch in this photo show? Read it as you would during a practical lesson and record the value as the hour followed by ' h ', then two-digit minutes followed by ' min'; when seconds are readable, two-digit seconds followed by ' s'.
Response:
12 h 35 min 59 s
